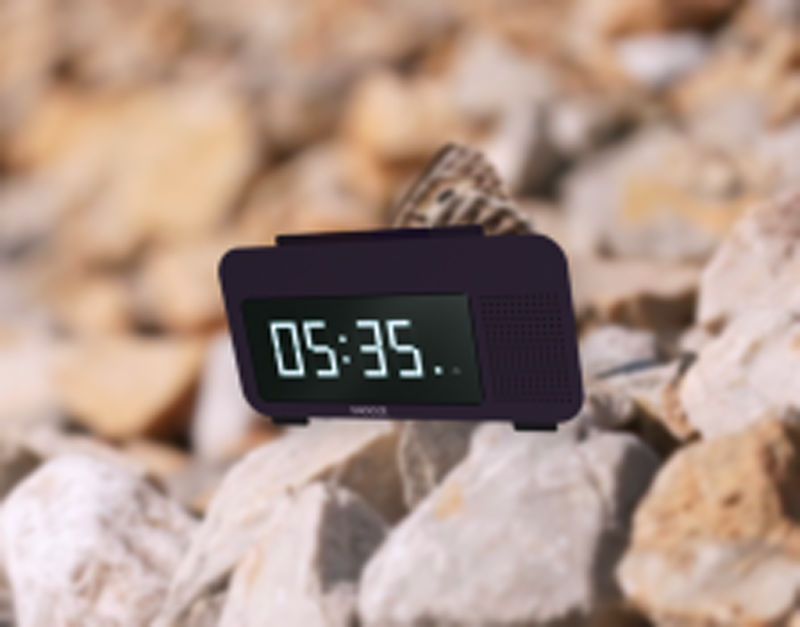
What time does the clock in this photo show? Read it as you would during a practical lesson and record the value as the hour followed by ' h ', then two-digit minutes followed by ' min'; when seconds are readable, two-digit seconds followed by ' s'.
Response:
5 h 35 min
